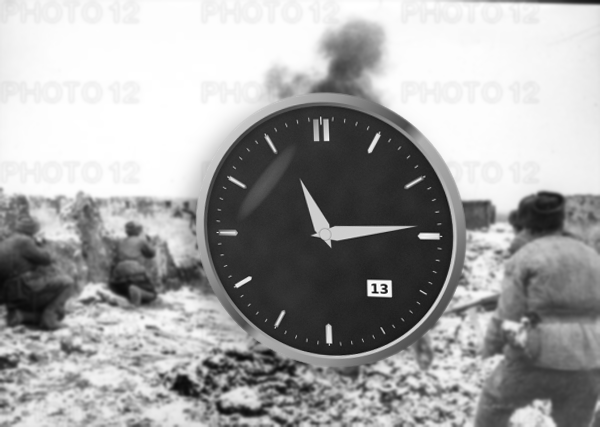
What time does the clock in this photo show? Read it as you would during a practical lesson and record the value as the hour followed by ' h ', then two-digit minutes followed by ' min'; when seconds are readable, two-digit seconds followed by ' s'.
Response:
11 h 14 min
